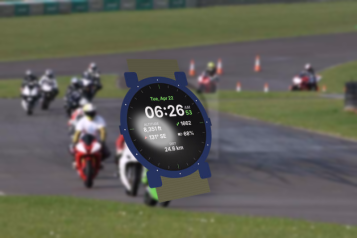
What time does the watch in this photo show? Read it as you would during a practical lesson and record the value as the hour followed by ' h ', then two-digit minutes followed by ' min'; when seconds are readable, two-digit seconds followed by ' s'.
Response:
6 h 26 min
